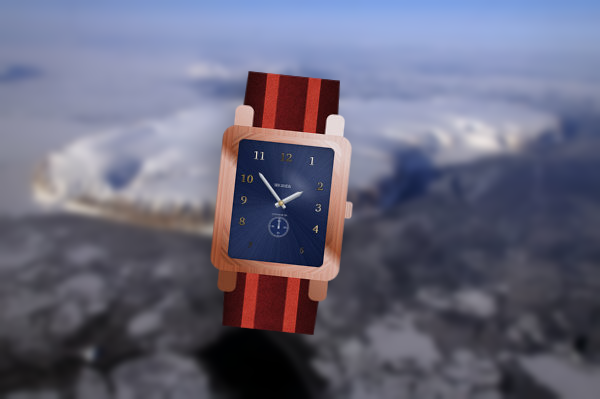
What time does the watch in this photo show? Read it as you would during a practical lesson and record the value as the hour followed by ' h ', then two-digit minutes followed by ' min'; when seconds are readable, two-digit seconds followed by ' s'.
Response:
1 h 53 min
